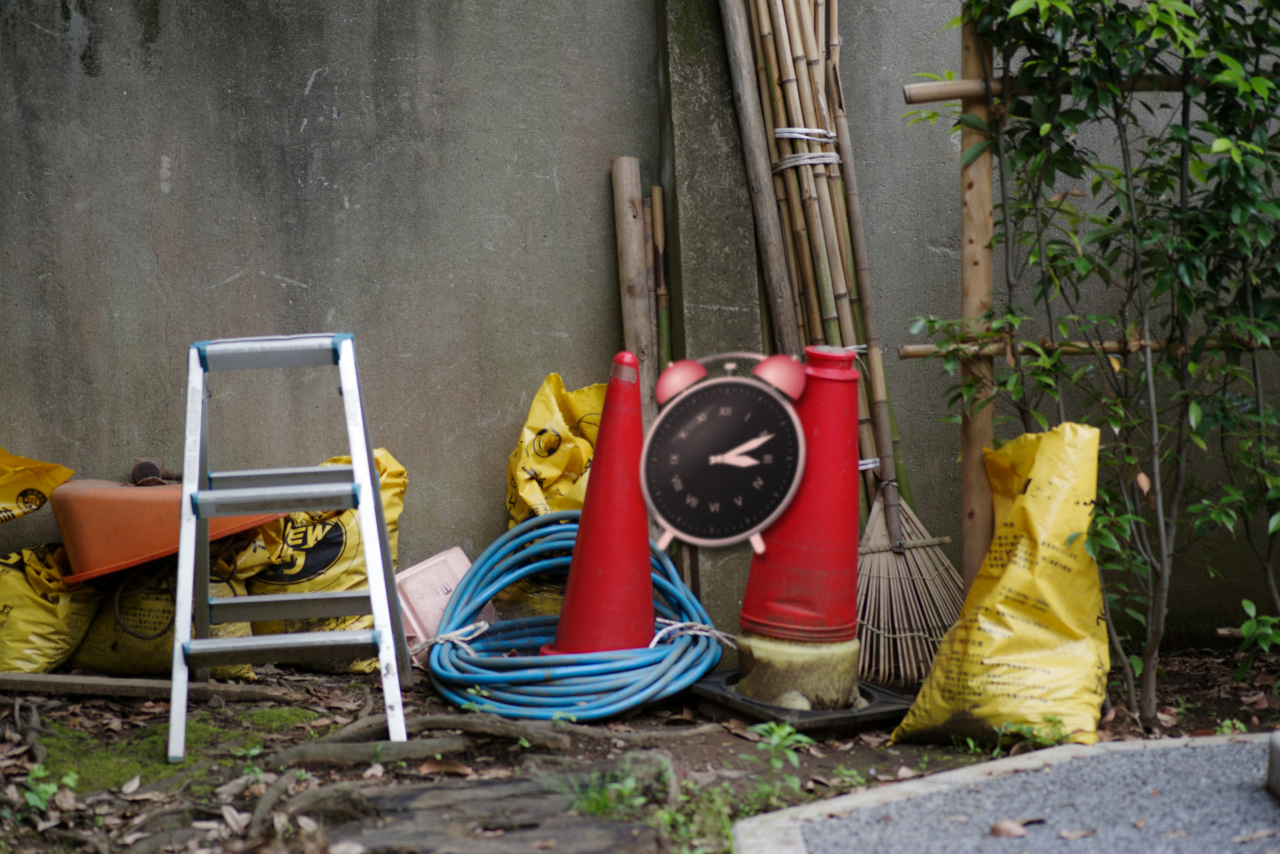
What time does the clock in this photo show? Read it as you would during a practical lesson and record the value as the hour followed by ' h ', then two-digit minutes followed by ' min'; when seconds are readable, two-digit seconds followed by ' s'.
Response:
3 h 11 min
